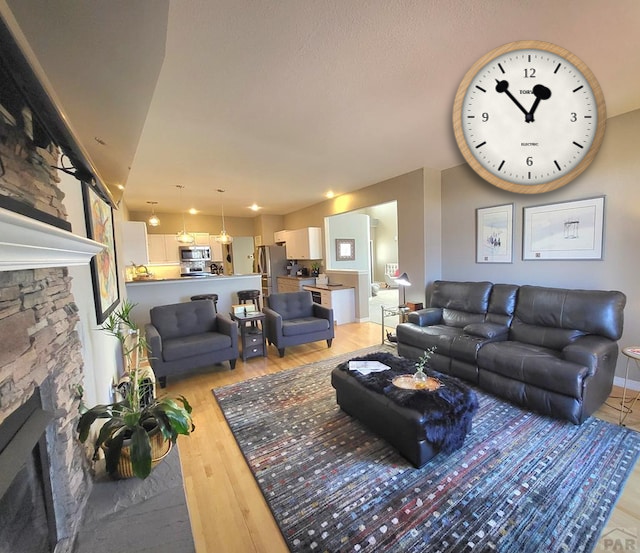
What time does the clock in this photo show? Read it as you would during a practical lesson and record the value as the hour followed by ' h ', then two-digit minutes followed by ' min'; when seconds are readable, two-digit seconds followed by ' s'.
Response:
12 h 53 min
